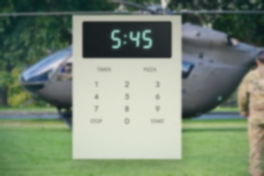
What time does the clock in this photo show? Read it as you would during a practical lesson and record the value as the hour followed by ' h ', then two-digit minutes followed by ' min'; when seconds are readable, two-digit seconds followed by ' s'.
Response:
5 h 45 min
